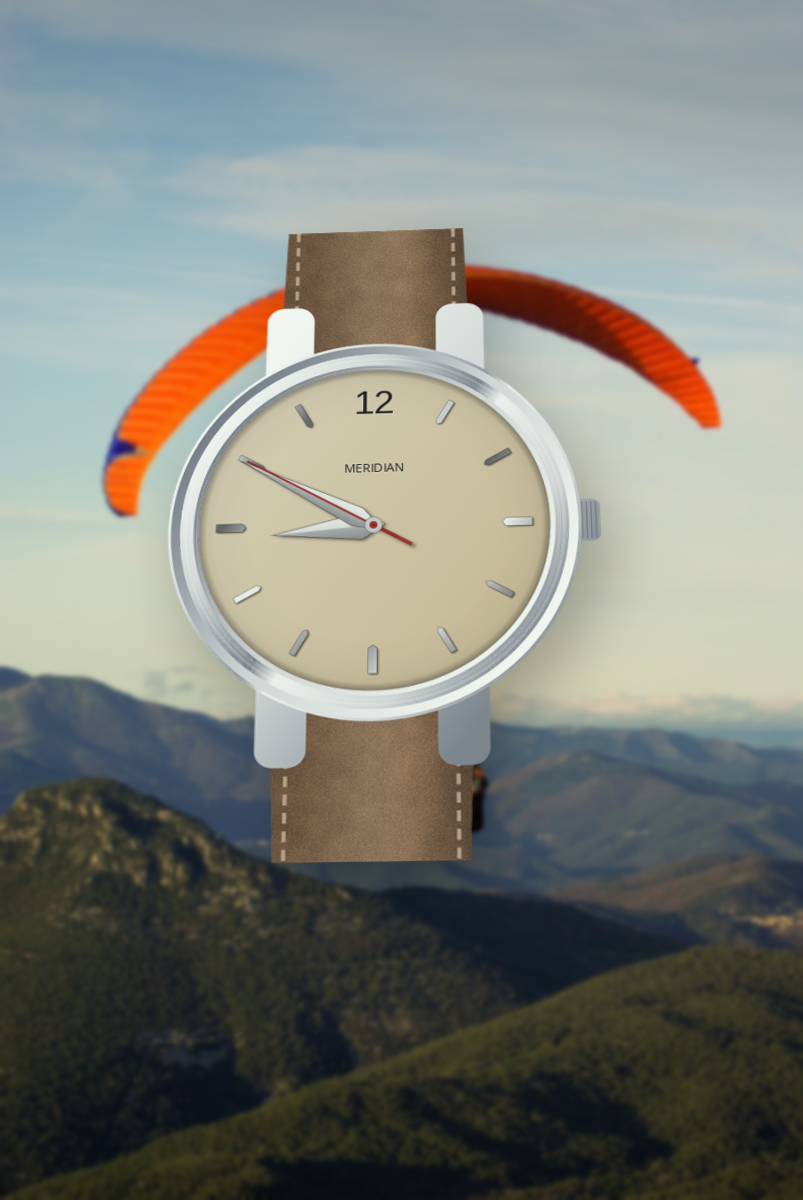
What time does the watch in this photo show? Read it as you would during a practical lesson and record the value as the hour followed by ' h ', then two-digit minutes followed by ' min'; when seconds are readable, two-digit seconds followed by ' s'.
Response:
8 h 49 min 50 s
